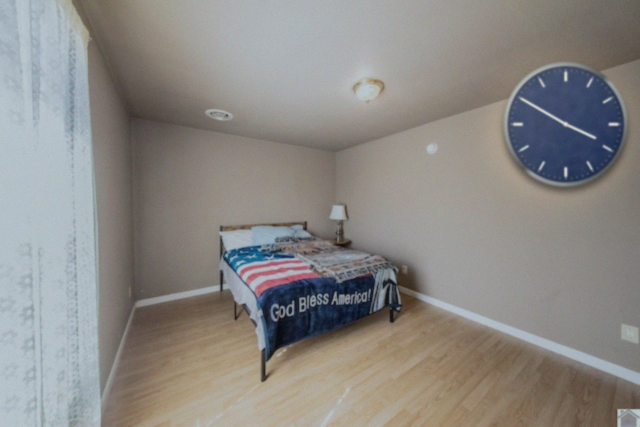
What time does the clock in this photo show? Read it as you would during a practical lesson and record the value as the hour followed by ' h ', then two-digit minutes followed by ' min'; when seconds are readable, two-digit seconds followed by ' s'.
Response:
3 h 50 min
